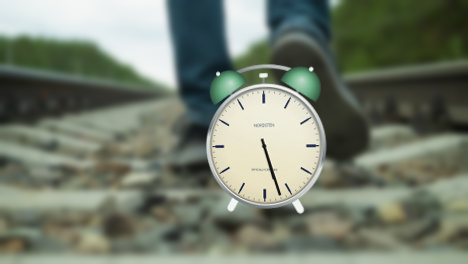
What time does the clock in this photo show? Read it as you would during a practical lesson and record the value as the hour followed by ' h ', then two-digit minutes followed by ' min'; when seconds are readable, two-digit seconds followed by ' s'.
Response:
5 h 27 min
